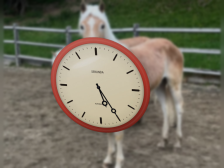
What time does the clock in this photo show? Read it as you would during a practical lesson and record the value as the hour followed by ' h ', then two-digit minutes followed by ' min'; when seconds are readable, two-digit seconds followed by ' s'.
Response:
5 h 25 min
